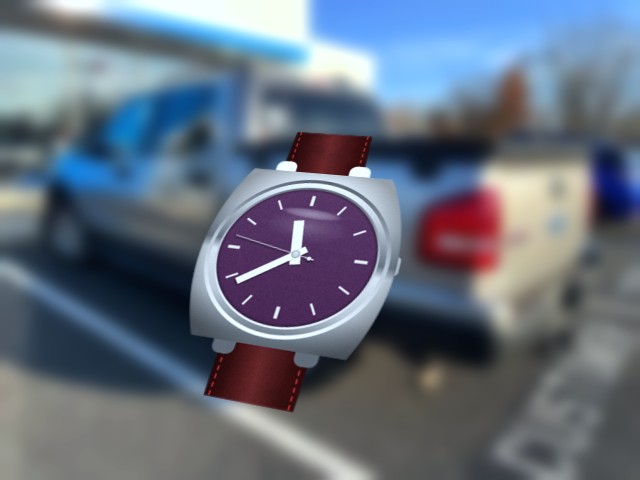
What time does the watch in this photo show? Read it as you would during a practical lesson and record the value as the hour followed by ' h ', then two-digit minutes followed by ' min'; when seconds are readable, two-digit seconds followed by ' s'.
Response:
11 h 38 min 47 s
